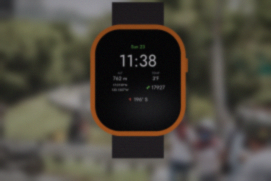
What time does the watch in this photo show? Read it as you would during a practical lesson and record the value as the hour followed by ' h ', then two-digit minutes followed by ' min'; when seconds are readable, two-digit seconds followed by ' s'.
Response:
11 h 38 min
